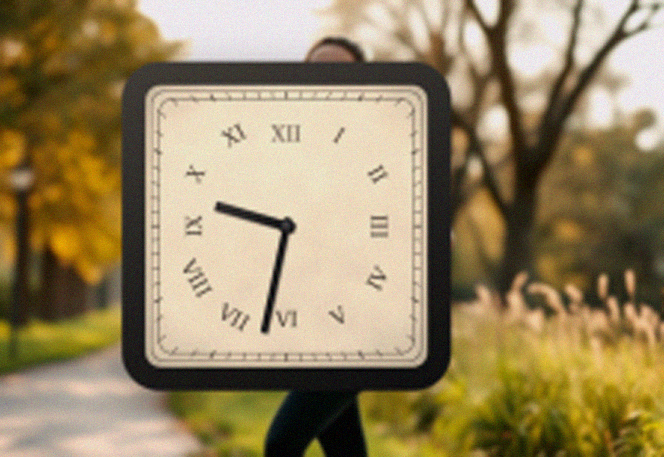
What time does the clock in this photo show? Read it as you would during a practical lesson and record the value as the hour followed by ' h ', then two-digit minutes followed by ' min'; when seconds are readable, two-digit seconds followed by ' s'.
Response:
9 h 32 min
